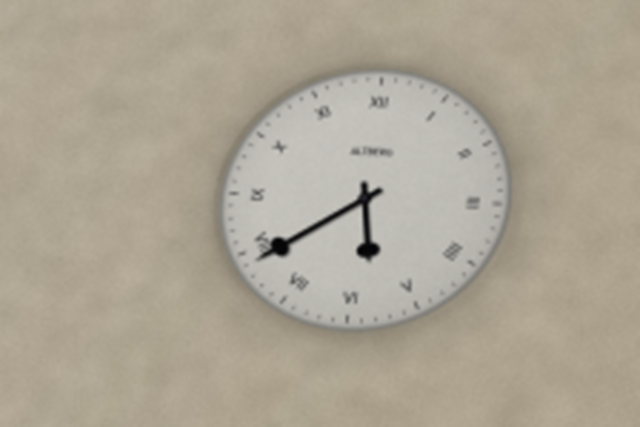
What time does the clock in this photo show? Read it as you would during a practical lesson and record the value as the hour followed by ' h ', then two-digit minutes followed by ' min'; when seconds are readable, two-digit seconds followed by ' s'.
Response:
5 h 39 min
